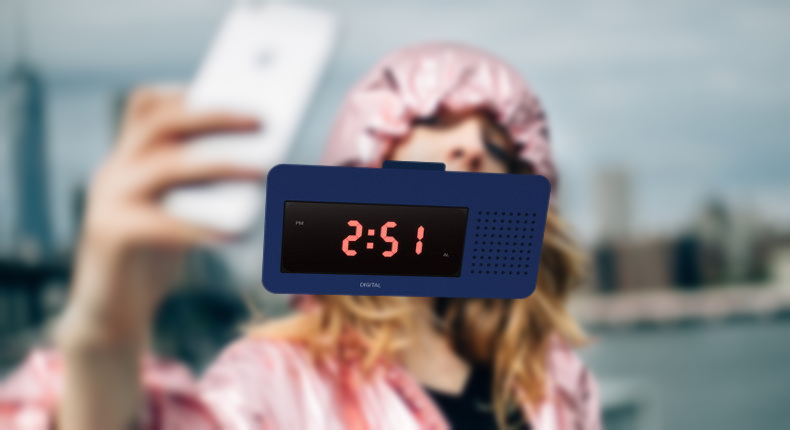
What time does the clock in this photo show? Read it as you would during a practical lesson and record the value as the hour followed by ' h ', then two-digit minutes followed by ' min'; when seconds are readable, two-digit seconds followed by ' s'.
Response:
2 h 51 min
